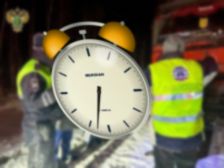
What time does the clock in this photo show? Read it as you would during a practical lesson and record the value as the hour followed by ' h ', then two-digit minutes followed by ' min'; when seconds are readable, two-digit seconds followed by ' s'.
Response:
6 h 33 min
